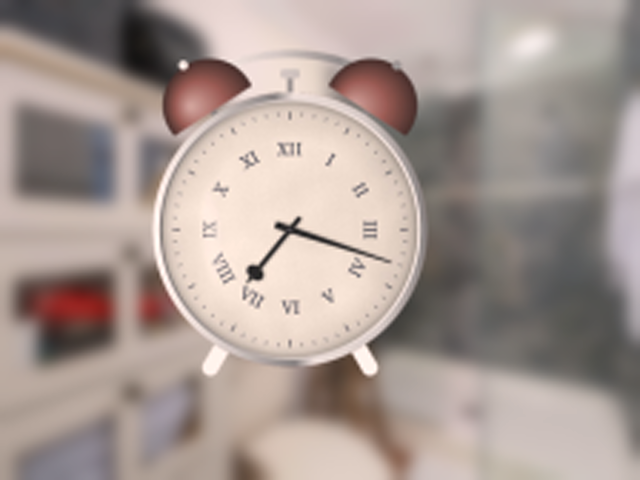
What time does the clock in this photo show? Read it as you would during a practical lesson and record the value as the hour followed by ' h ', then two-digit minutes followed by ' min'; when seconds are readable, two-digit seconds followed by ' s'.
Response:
7 h 18 min
